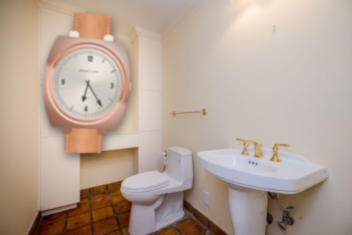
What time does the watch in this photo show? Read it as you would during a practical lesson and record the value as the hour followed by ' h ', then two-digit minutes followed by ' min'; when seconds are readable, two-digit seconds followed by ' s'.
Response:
6 h 24 min
